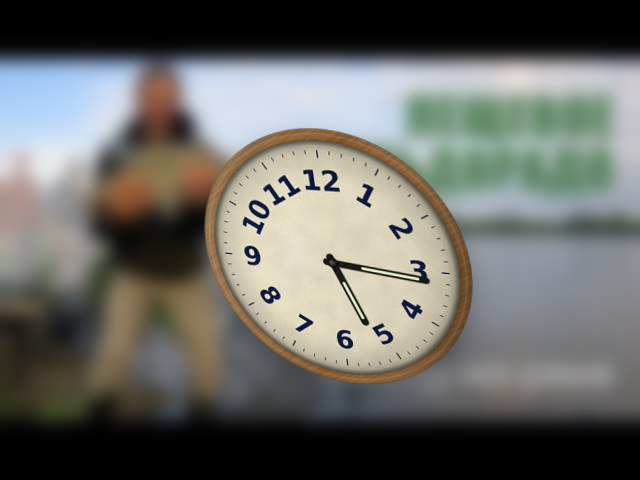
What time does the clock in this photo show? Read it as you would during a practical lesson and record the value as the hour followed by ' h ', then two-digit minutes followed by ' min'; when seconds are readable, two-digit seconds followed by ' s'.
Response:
5 h 16 min
